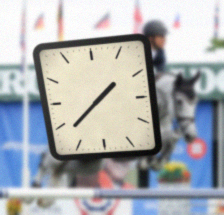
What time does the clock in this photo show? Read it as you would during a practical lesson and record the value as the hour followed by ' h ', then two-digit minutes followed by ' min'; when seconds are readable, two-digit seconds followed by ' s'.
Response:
1 h 38 min
